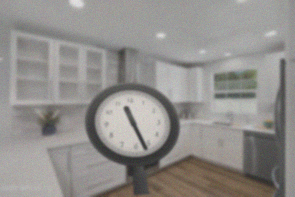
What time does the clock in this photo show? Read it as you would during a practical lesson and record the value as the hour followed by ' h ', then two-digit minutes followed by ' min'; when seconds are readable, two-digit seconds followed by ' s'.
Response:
11 h 27 min
